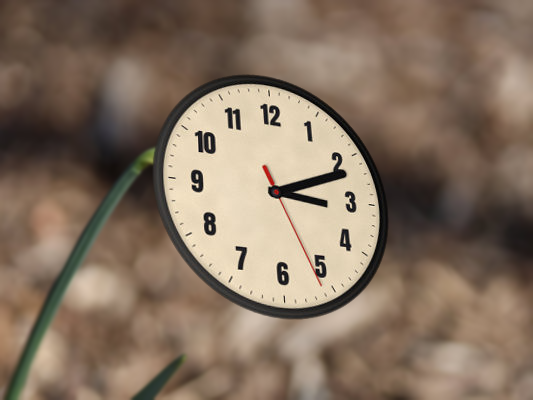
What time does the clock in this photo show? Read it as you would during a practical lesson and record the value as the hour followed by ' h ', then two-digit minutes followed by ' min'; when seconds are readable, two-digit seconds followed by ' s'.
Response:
3 h 11 min 26 s
